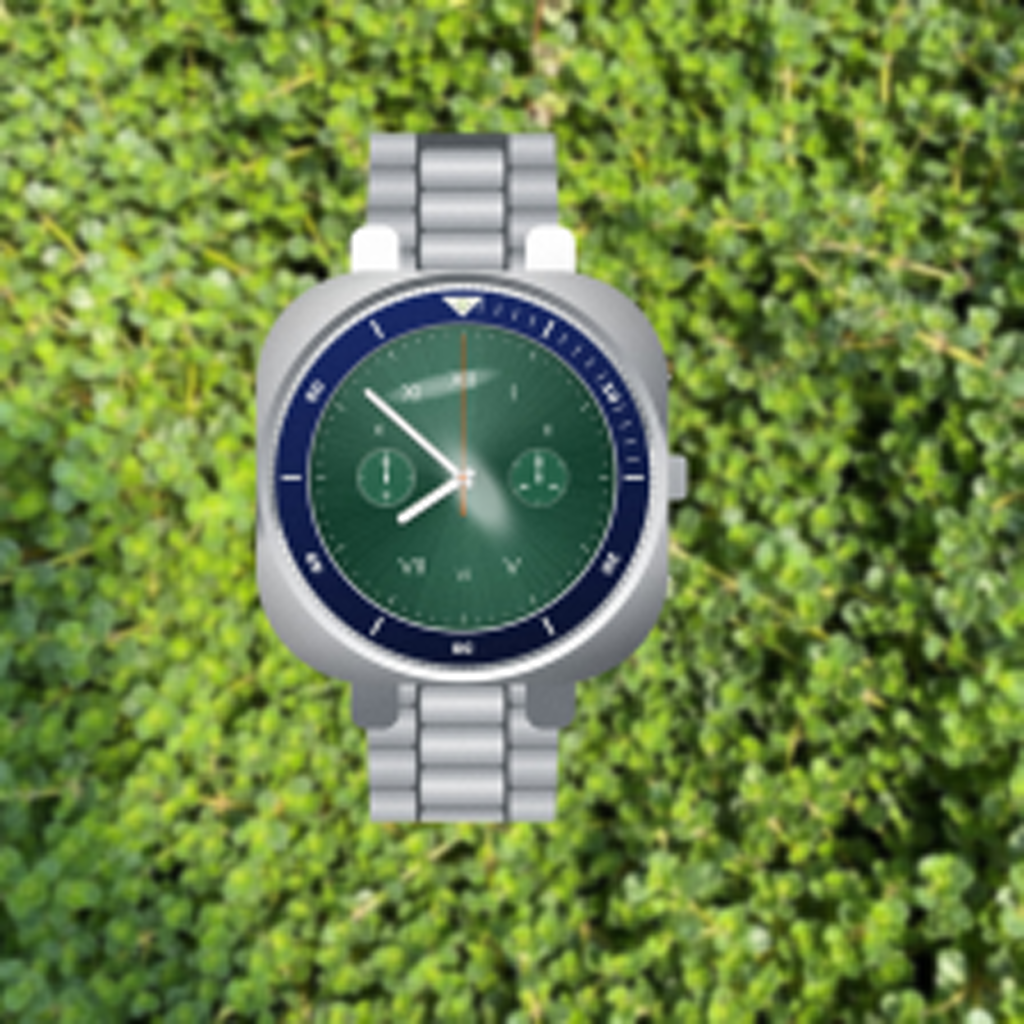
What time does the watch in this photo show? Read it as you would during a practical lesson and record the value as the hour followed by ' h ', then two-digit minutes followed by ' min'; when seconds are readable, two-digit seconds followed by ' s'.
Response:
7 h 52 min
